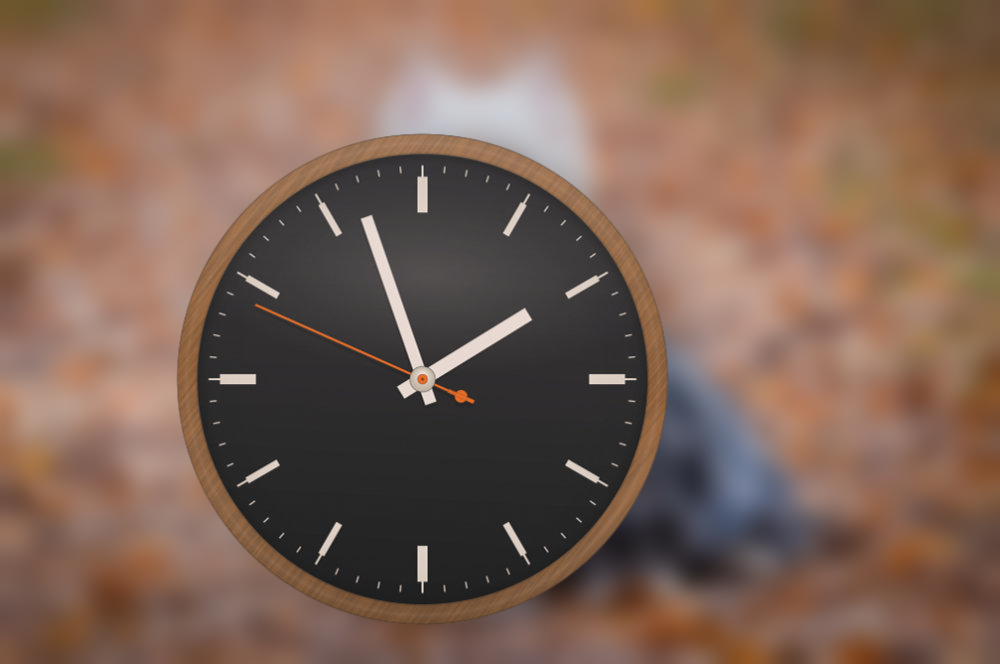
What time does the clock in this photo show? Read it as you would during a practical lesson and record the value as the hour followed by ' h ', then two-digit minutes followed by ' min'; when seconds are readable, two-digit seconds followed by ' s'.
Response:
1 h 56 min 49 s
